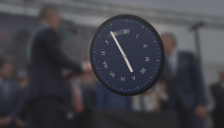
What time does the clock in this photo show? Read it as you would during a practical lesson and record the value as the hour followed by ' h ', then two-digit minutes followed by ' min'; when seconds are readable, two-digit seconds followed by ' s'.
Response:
4 h 54 min
